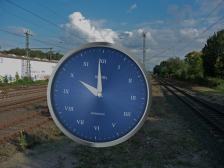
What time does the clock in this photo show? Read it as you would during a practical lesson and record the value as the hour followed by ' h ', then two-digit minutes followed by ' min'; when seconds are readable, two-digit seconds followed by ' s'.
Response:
9 h 59 min
